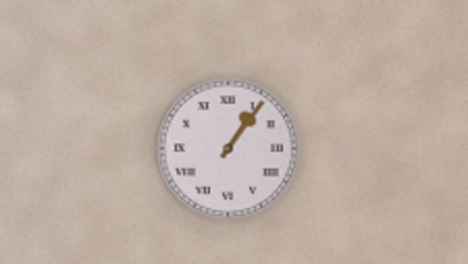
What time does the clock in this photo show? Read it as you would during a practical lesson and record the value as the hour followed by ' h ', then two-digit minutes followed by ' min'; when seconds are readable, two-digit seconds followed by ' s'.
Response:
1 h 06 min
